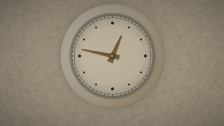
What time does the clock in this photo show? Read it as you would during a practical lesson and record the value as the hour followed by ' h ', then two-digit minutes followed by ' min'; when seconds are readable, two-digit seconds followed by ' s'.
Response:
12 h 47 min
